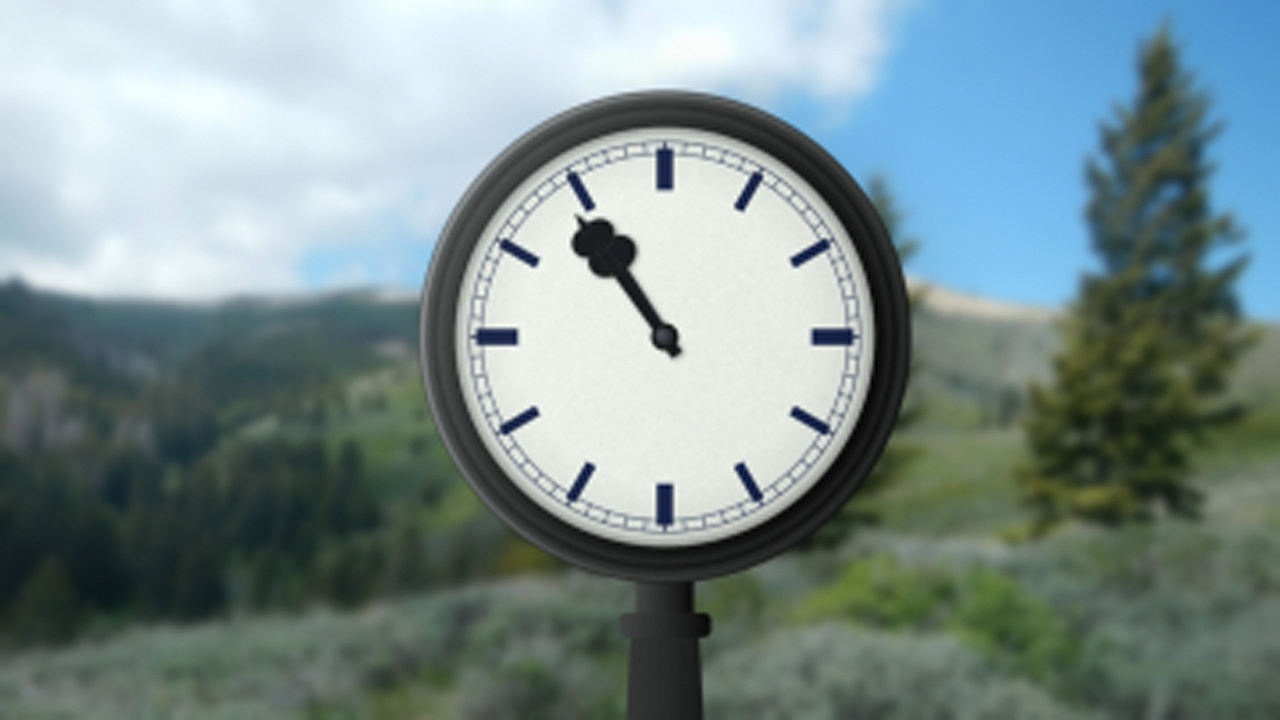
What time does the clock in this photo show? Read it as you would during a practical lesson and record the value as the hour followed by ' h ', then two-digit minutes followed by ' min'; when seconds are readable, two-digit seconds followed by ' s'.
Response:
10 h 54 min
